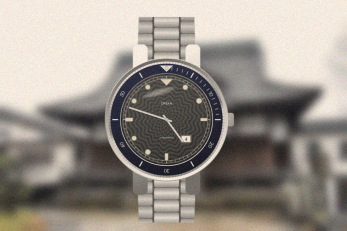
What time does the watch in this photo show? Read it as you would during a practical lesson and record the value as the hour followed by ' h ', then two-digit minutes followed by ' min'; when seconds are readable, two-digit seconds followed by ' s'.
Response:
4 h 48 min
